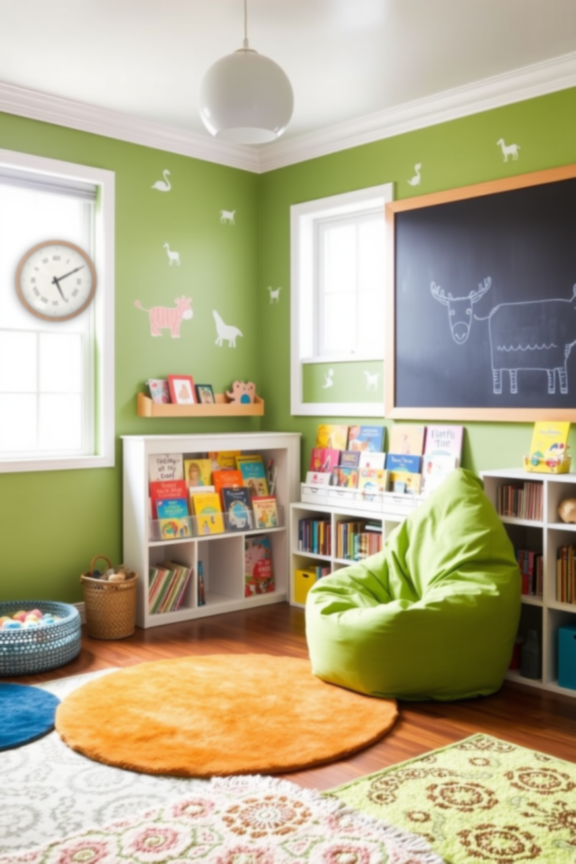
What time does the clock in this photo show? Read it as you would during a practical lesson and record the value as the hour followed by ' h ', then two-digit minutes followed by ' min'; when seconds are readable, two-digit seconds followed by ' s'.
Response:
5 h 10 min
